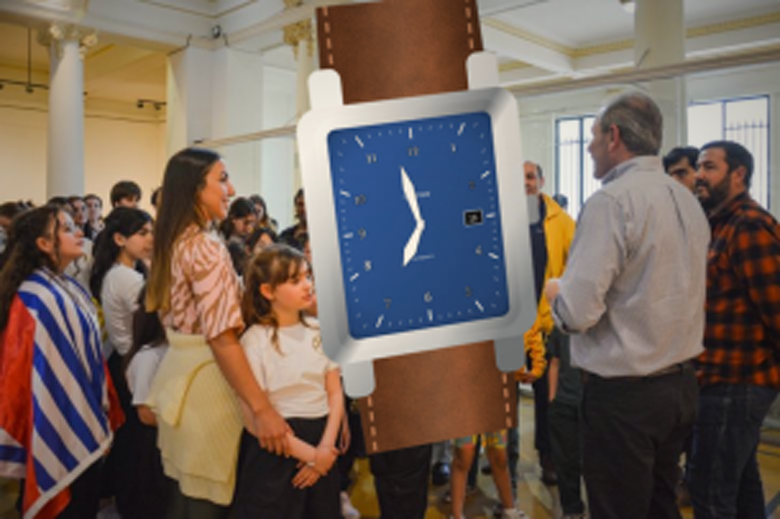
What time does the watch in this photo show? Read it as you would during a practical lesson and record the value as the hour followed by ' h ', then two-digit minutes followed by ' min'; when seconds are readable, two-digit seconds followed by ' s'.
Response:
6 h 58 min
